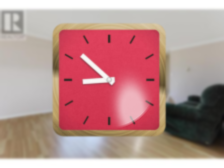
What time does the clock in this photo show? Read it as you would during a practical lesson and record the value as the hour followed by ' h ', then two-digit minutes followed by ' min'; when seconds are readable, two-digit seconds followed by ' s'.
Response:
8 h 52 min
